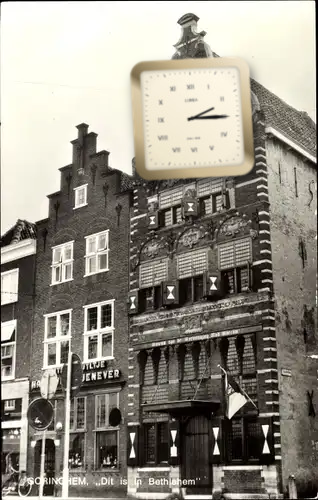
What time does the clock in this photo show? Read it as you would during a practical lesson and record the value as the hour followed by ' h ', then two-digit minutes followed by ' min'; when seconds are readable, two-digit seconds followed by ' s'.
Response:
2 h 15 min
